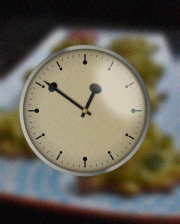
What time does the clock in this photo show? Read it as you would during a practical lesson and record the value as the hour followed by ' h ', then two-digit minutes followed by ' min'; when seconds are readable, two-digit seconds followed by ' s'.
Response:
12 h 51 min
